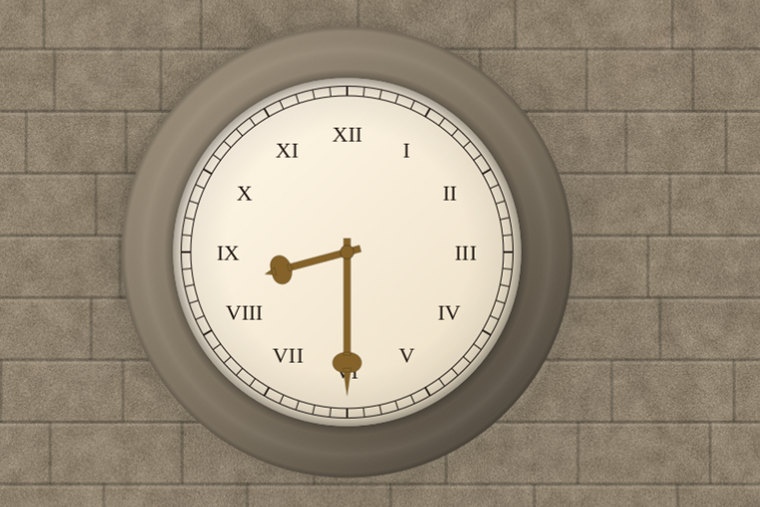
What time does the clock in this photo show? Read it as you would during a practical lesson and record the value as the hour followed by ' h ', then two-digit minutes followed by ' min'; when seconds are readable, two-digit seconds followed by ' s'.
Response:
8 h 30 min
